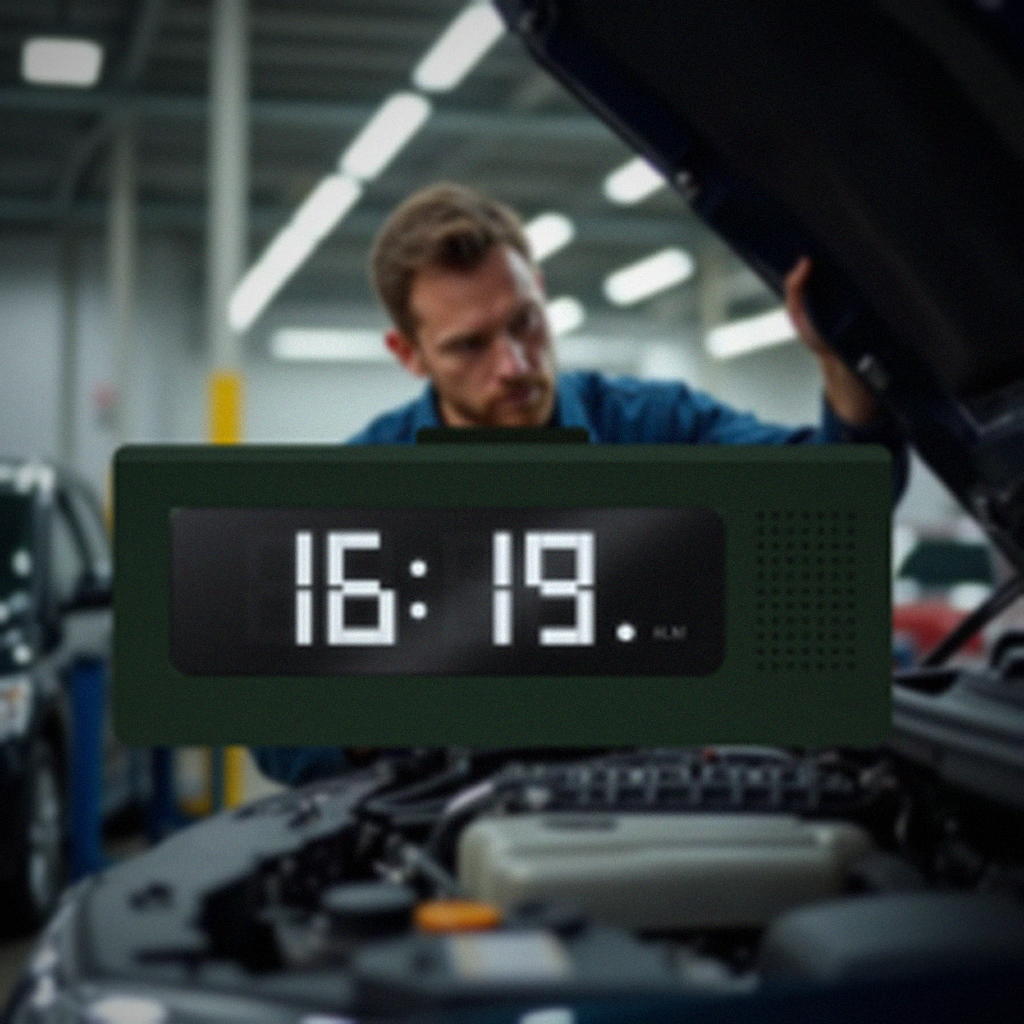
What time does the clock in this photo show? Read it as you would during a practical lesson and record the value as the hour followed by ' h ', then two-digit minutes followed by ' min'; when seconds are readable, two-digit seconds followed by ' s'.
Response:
16 h 19 min
